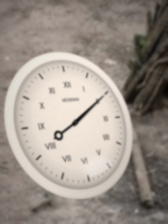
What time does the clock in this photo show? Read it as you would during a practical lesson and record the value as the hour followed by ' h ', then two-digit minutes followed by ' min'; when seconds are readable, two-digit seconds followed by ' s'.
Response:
8 h 10 min
